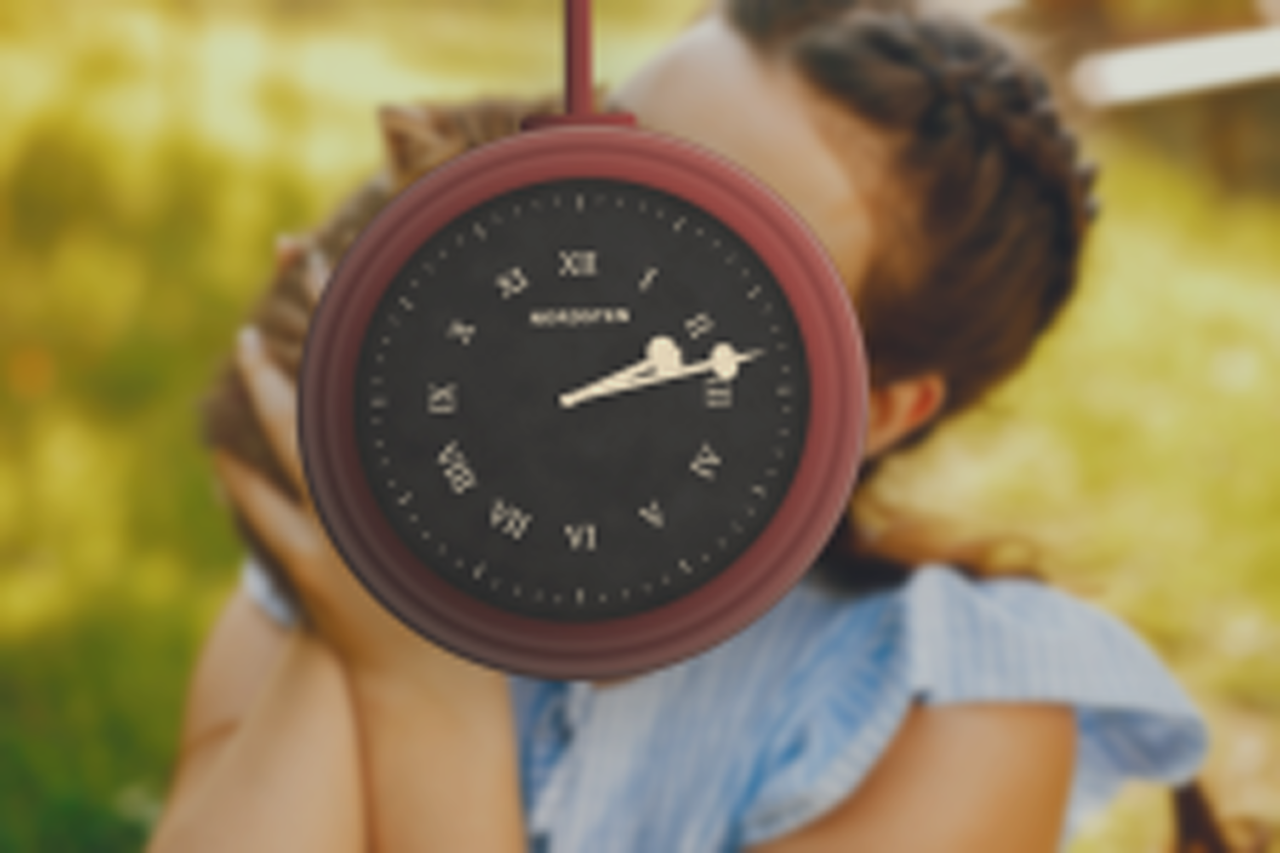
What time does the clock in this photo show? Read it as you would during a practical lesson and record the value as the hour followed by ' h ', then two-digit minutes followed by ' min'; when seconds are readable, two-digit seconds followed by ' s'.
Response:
2 h 13 min
